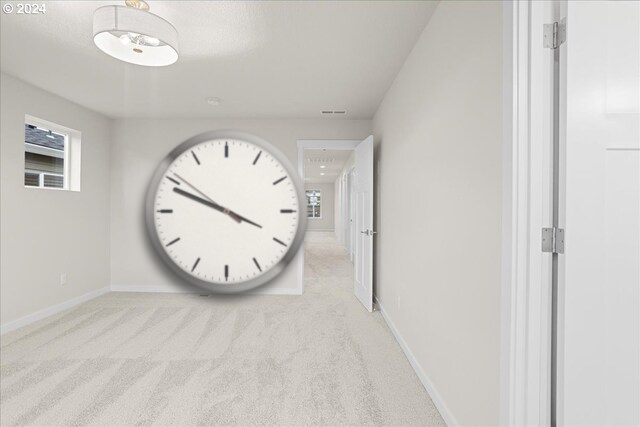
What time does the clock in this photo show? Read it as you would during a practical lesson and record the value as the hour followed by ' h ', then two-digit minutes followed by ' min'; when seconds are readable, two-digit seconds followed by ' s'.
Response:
3 h 48 min 51 s
